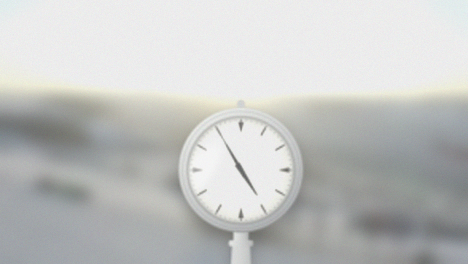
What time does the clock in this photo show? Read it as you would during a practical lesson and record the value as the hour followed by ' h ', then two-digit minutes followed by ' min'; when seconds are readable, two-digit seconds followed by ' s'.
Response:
4 h 55 min
